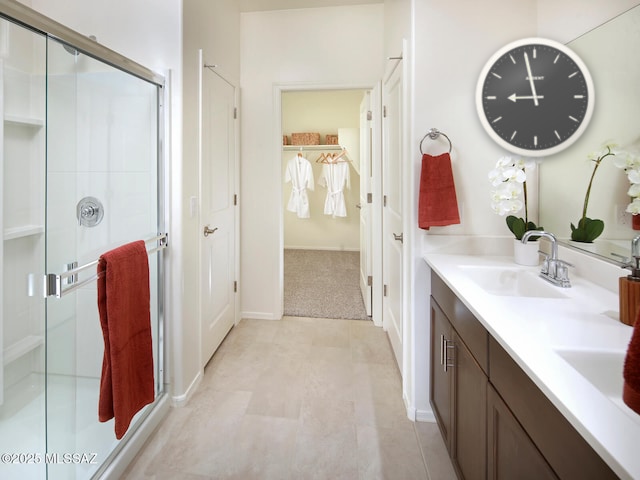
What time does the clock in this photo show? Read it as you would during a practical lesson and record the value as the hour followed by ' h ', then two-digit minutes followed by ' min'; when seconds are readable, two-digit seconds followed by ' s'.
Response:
8 h 58 min
